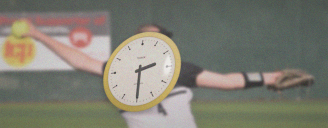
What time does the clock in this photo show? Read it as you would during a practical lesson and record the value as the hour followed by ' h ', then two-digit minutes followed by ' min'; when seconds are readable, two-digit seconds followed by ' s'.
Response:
2 h 30 min
